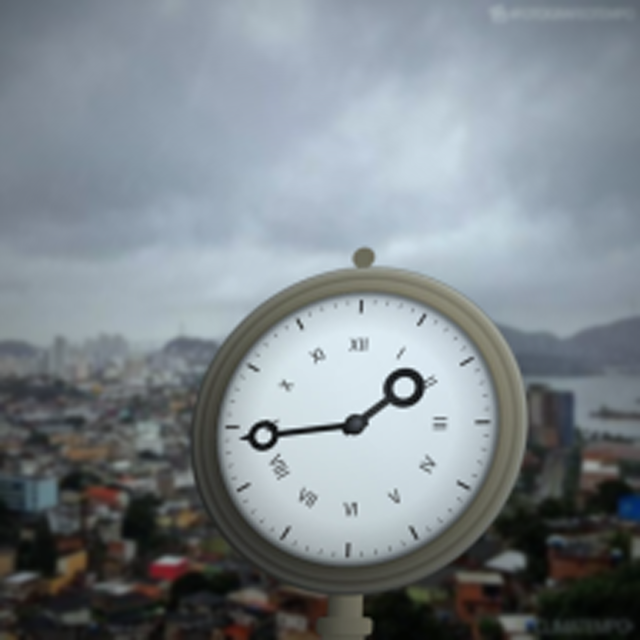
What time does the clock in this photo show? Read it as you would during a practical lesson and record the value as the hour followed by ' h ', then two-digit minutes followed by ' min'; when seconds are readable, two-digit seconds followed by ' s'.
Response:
1 h 44 min
